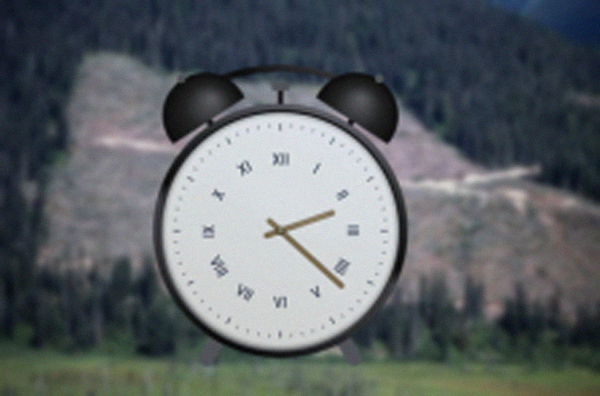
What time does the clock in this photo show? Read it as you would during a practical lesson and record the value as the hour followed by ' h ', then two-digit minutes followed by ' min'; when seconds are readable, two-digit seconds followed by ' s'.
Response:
2 h 22 min
